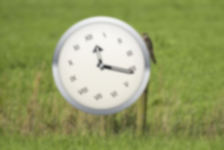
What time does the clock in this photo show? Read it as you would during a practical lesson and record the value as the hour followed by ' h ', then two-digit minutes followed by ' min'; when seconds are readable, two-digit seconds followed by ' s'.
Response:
12 h 21 min
